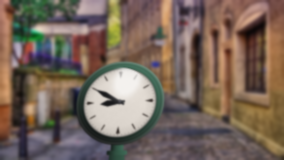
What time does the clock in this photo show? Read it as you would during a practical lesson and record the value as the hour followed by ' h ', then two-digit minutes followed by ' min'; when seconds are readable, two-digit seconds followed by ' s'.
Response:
8 h 50 min
